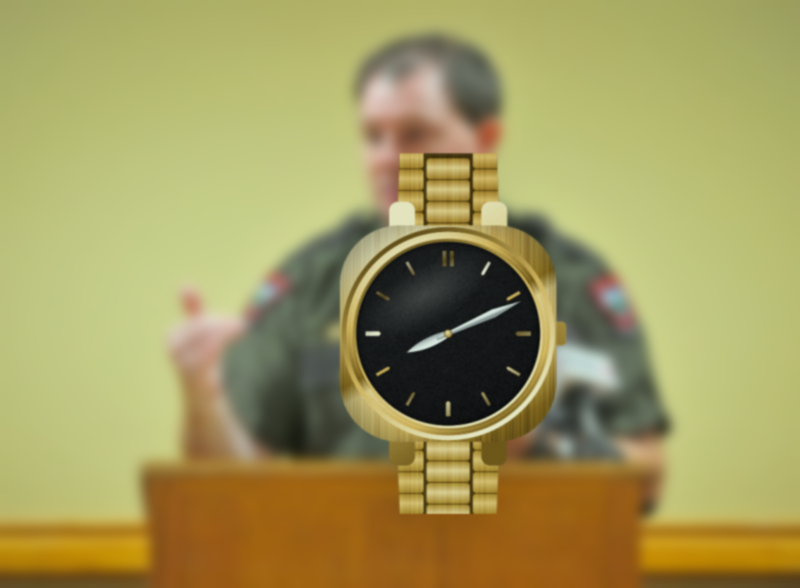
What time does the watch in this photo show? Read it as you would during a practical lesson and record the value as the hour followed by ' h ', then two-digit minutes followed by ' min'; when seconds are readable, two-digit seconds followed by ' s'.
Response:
8 h 11 min
